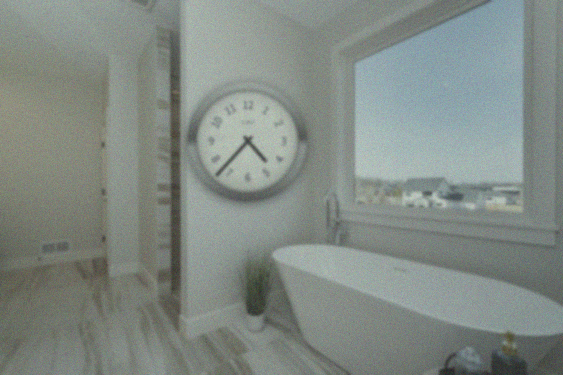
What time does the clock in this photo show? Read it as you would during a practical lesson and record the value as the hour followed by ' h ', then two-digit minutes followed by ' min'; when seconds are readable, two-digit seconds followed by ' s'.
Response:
4 h 37 min
